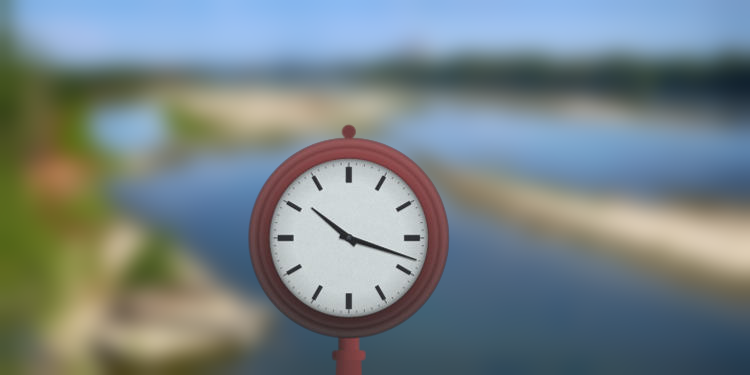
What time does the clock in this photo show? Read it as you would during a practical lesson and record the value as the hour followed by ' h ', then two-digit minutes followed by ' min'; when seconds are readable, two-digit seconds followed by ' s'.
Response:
10 h 18 min
